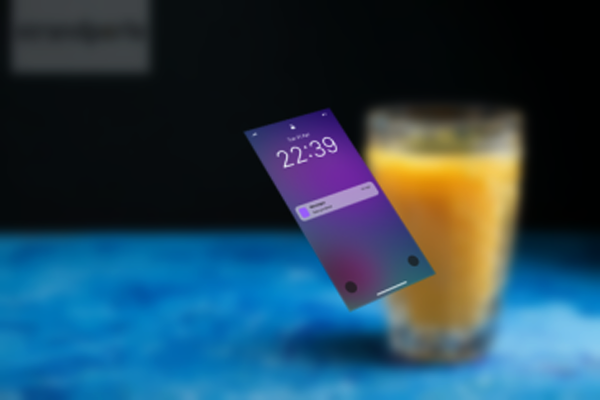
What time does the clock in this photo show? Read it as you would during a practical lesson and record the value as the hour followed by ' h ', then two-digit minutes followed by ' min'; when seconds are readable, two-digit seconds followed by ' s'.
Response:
22 h 39 min
